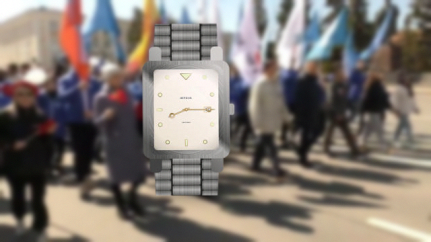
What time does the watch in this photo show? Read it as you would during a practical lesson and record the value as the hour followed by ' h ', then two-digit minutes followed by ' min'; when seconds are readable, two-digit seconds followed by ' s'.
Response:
8 h 15 min
